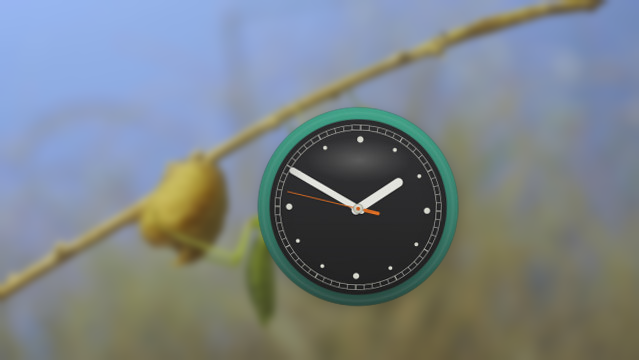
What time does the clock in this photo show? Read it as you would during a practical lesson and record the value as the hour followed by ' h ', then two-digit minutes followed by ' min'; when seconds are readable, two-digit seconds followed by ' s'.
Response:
1 h 49 min 47 s
